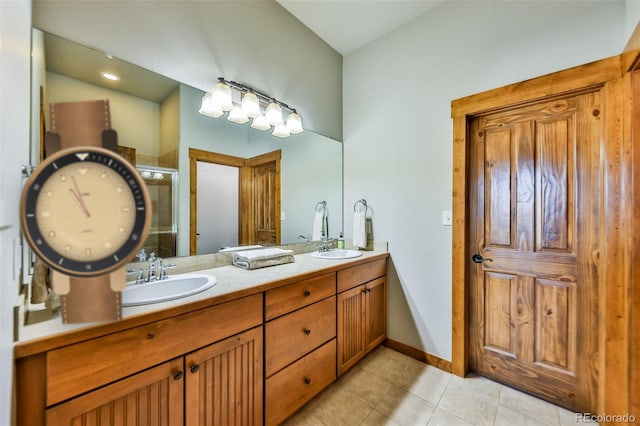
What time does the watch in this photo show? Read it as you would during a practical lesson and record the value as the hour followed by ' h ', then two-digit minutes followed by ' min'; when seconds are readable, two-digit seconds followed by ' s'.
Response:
10 h 57 min
